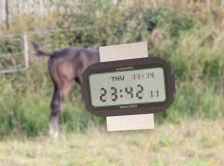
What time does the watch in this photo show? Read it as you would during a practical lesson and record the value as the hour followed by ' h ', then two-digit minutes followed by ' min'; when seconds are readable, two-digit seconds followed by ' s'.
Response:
23 h 42 min 11 s
